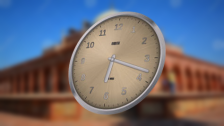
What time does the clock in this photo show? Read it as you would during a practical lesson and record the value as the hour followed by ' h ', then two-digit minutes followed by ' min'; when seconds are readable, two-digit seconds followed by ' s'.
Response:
6 h 18 min
